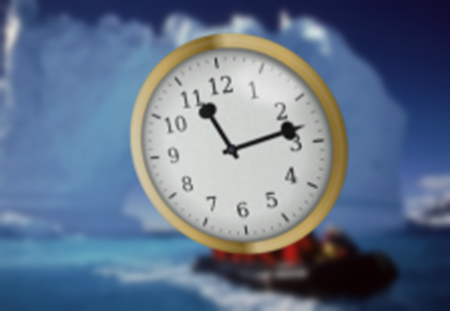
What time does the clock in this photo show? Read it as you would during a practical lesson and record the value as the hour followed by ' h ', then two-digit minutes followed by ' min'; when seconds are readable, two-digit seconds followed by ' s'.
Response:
11 h 13 min
